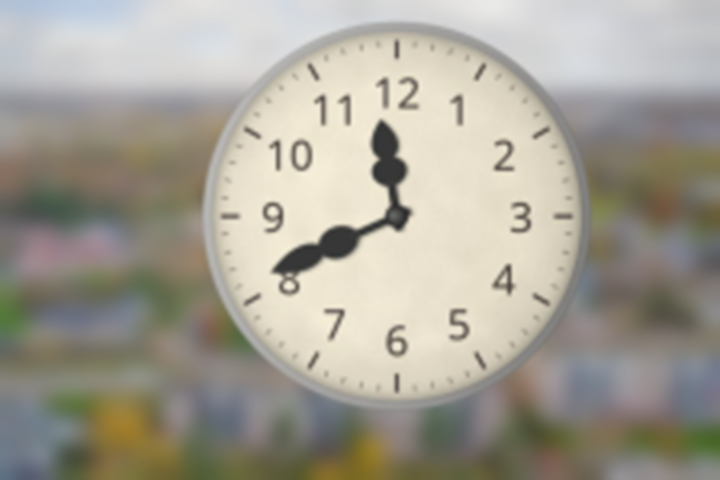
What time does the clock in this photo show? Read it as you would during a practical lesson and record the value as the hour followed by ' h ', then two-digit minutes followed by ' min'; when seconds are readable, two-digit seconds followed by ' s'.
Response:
11 h 41 min
